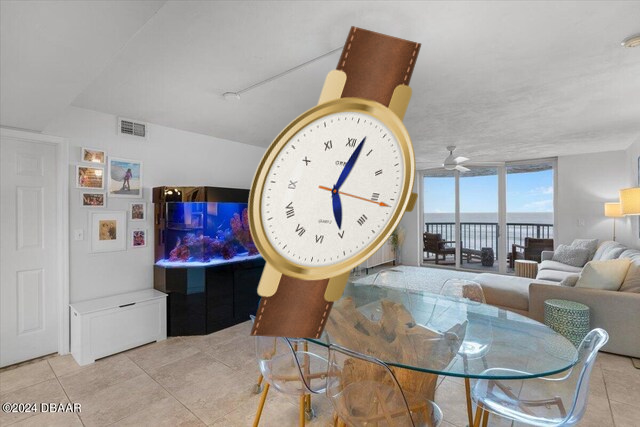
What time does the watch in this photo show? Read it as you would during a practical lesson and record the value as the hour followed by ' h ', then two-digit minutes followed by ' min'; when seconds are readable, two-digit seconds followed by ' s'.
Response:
5 h 02 min 16 s
